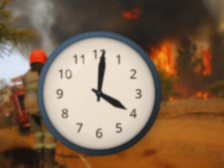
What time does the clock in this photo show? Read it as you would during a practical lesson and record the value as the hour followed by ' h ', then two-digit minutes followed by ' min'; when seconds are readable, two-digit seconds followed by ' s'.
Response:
4 h 01 min
